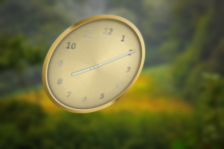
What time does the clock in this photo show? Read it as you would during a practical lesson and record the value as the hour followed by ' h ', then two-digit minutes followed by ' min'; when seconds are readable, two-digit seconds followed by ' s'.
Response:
8 h 10 min
